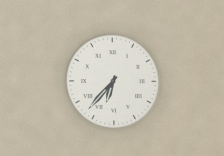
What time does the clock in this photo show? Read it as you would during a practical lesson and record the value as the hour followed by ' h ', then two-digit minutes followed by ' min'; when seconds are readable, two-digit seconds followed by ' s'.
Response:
6 h 37 min
